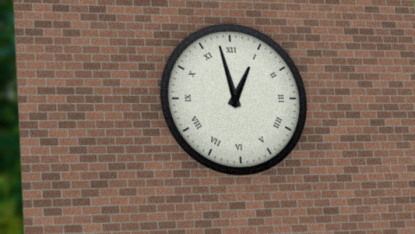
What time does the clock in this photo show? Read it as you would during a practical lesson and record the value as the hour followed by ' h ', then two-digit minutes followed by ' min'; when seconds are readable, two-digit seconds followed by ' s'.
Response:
12 h 58 min
